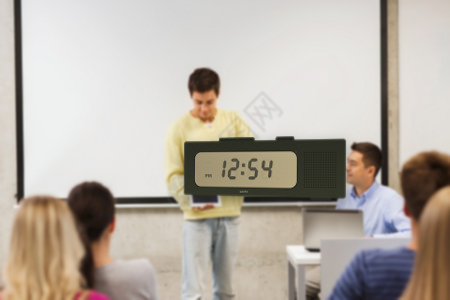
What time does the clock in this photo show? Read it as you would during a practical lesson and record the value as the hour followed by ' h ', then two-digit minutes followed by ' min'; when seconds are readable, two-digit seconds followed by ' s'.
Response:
12 h 54 min
